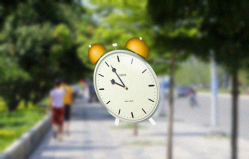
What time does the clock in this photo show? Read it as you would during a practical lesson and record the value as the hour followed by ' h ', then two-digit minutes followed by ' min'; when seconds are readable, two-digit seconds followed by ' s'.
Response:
9 h 56 min
